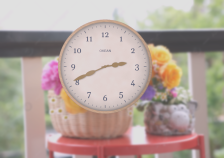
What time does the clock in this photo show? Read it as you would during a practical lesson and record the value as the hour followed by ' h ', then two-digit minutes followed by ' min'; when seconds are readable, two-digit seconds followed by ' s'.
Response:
2 h 41 min
